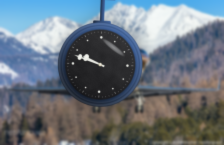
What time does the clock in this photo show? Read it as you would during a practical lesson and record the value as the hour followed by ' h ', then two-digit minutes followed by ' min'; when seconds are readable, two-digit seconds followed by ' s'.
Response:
9 h 48 min
